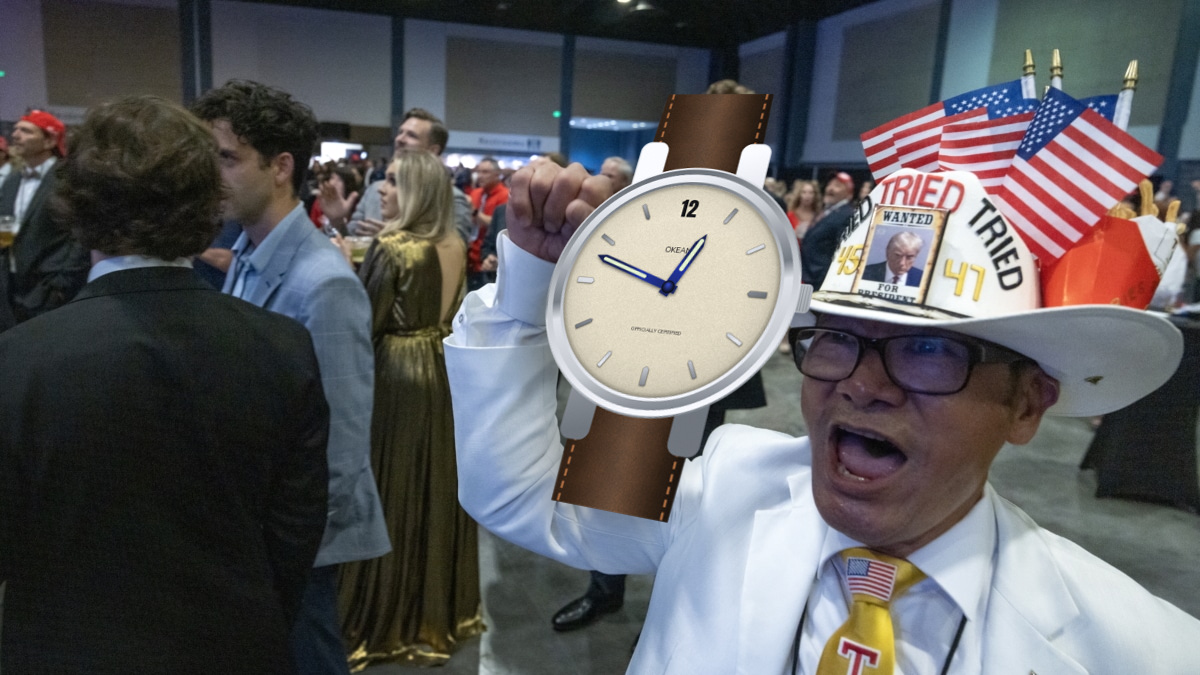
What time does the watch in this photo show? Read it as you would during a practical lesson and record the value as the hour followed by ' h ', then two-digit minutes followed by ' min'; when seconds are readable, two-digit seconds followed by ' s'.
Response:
12 h 48 min
